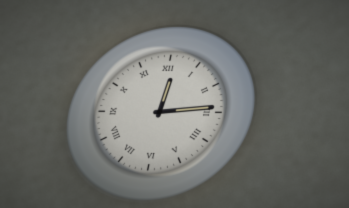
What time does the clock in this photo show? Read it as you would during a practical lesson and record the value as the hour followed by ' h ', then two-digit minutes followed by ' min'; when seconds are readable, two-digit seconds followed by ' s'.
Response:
12 h 14 min
